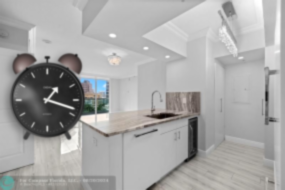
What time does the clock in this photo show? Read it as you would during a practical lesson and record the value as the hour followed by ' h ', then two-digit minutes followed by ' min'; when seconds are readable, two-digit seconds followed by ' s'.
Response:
1 h 18 min
